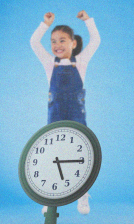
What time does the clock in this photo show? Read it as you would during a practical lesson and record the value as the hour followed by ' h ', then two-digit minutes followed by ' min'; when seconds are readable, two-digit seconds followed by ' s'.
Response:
5 h 15 min
